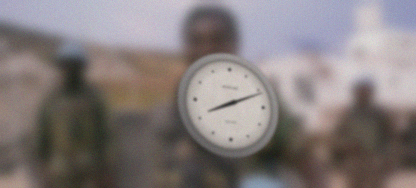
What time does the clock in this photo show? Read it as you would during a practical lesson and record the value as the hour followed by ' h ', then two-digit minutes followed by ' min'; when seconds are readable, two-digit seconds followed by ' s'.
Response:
8 h 11 min
